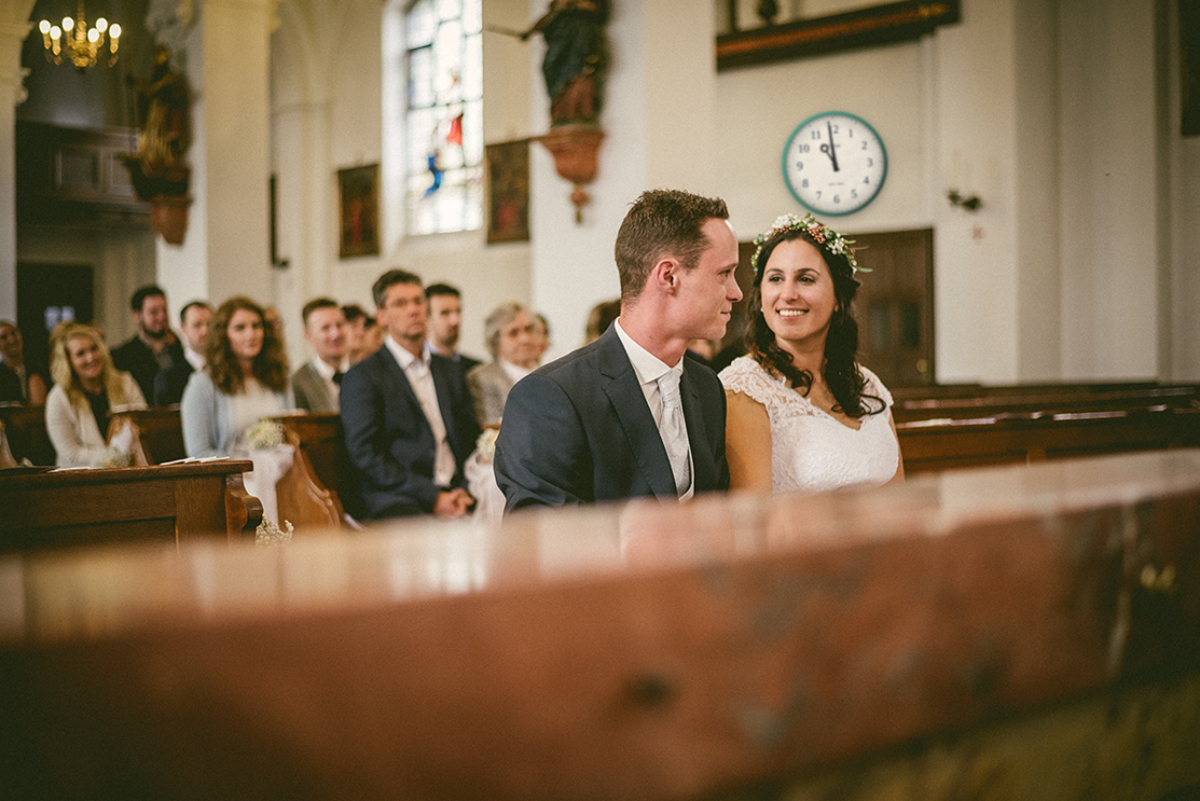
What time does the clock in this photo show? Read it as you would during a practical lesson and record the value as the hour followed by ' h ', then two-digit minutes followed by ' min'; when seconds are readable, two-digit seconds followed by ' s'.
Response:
10 h 59 min
